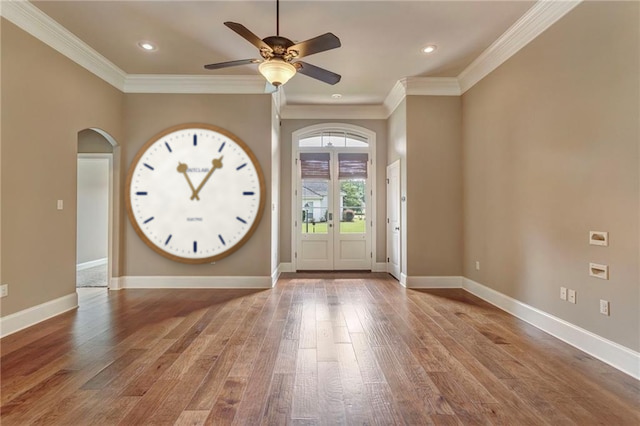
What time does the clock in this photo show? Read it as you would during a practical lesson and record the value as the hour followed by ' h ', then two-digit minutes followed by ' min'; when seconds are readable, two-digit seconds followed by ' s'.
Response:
11 h 06 min
